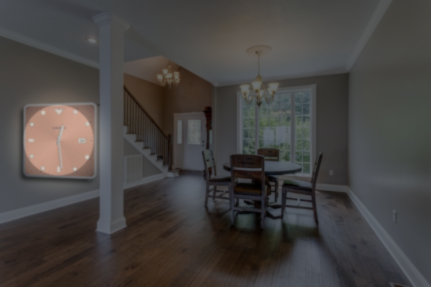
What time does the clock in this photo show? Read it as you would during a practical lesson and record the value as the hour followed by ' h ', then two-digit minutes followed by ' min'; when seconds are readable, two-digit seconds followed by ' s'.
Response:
12 h 29 min
